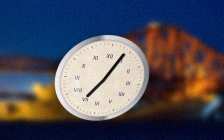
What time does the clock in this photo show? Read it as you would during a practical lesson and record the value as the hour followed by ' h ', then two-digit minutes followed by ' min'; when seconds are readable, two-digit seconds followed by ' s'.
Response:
7 h 04 min
